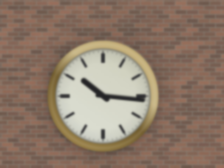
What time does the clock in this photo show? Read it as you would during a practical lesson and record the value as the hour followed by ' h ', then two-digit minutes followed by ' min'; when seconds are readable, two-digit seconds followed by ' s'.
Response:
10 h 16 min
